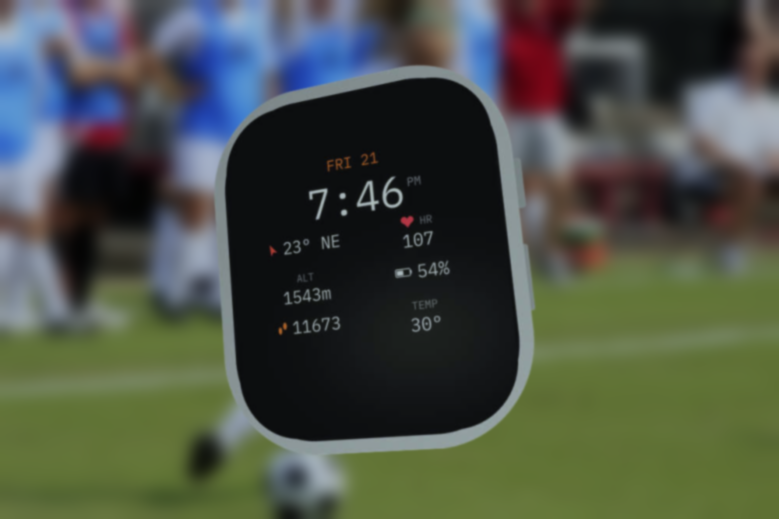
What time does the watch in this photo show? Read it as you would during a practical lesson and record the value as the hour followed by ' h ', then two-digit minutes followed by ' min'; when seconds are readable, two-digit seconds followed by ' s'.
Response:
7 h 46 min
